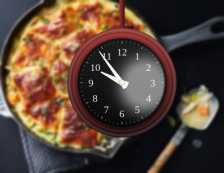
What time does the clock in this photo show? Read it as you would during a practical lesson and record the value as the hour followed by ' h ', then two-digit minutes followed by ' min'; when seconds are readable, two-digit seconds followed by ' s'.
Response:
9 h 54 min
